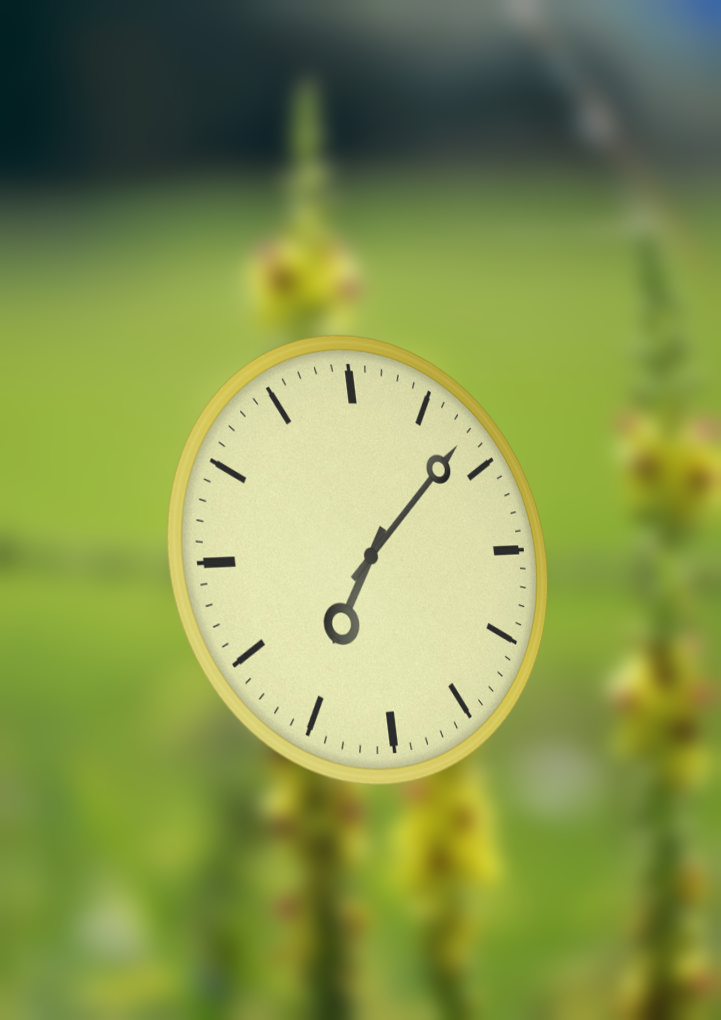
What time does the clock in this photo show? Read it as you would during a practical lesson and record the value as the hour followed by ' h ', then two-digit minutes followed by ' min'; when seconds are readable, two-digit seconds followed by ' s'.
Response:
7 h 08 min
